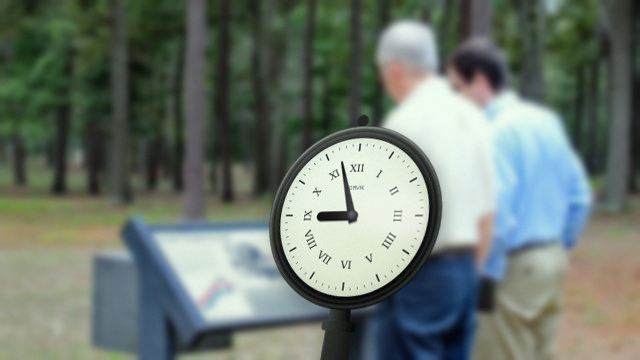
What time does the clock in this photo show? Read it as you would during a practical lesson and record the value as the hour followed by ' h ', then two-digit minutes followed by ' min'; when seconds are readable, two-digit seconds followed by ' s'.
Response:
8 h 57 min
